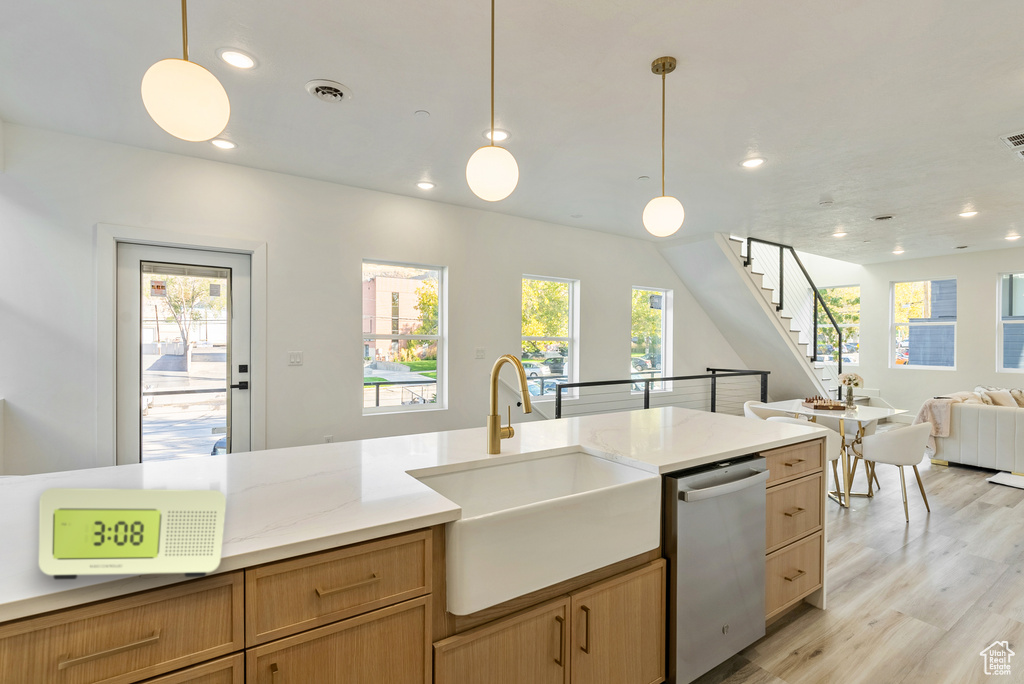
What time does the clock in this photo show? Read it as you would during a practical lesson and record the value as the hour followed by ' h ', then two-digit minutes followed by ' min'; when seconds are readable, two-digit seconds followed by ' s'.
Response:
3 h 08 min
